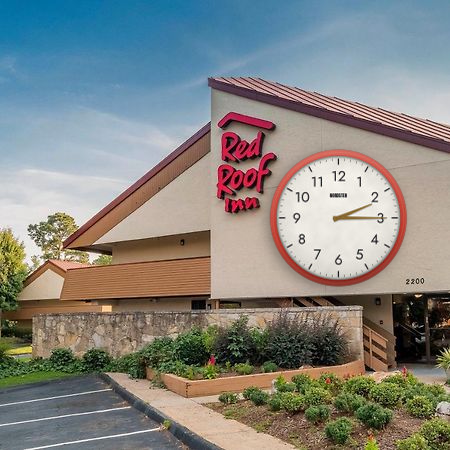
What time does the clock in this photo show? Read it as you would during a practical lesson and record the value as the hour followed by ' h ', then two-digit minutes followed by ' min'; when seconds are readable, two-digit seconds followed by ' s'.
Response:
2 h 15 min
